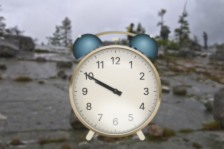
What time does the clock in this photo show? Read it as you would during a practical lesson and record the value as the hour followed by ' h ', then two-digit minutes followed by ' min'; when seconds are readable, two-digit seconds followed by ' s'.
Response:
9 h 50 min
